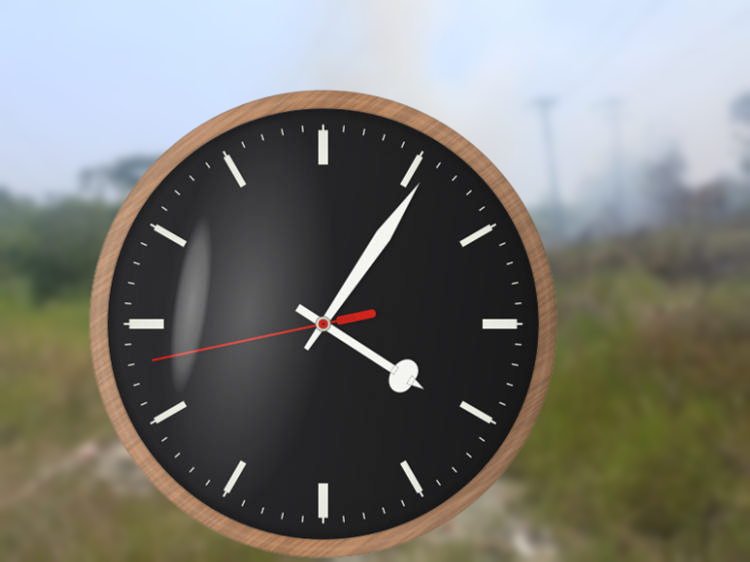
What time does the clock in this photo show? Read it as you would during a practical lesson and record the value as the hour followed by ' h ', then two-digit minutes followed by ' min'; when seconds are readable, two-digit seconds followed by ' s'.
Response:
4 h 05 min 43 s
